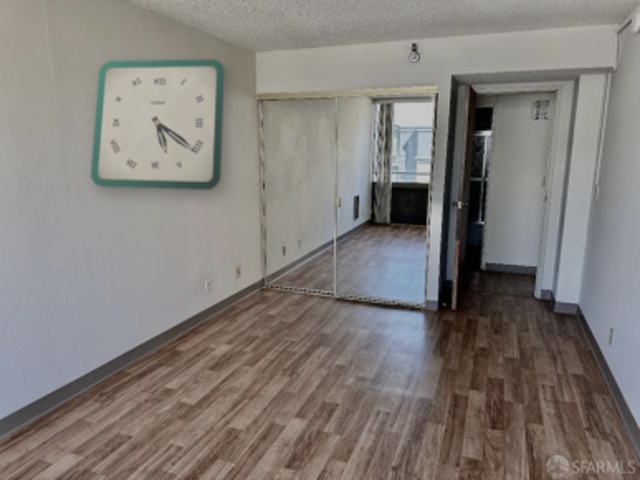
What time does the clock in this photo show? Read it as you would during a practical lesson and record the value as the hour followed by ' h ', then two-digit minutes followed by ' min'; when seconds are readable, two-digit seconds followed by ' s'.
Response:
5 h 21 min
